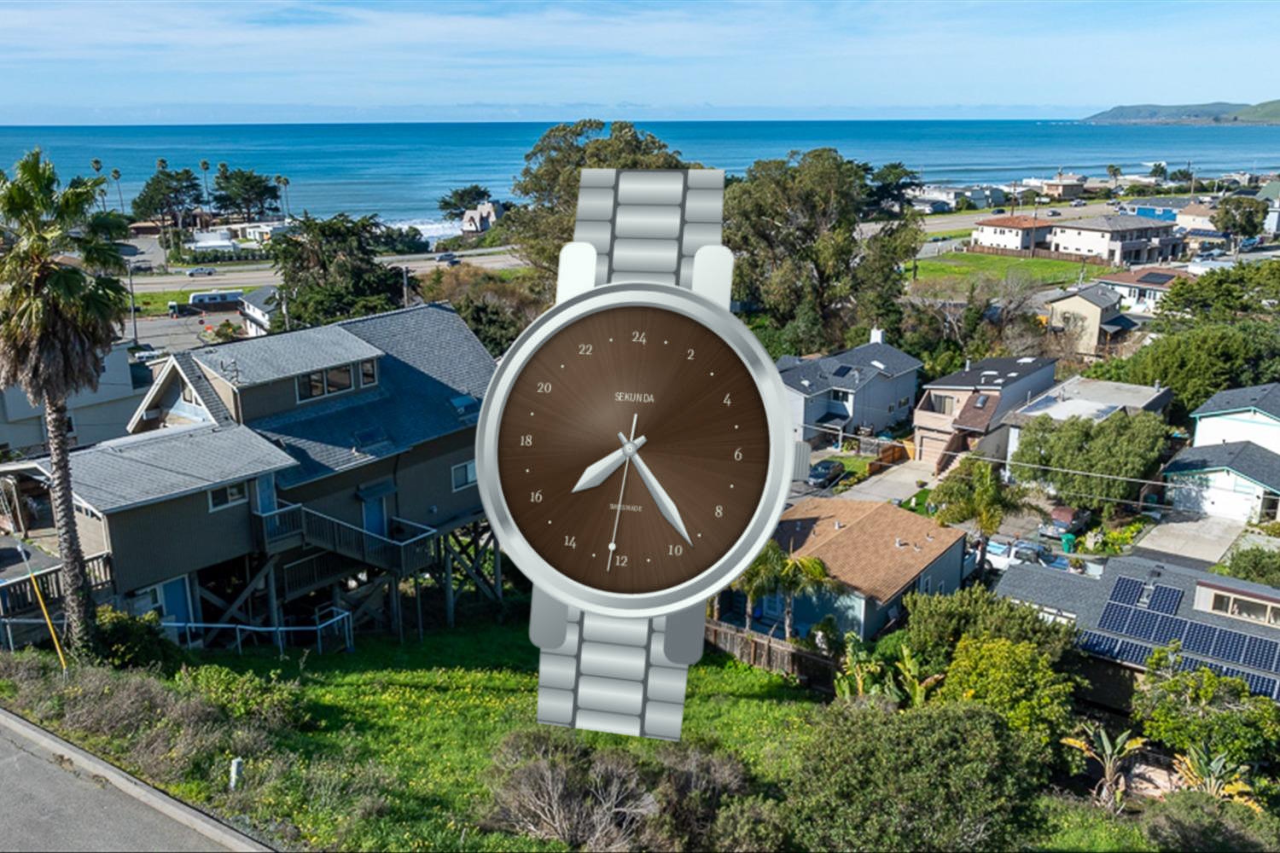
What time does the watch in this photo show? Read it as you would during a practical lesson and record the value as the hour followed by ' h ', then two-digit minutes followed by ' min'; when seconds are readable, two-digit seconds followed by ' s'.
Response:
15 h 23 min 31 s
